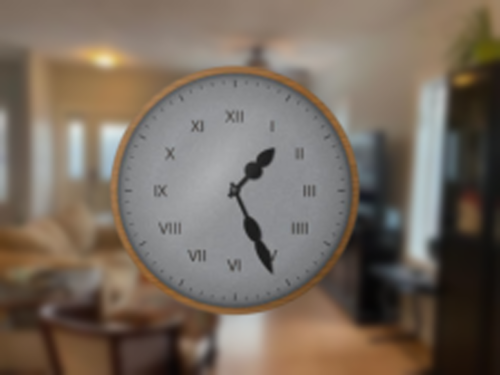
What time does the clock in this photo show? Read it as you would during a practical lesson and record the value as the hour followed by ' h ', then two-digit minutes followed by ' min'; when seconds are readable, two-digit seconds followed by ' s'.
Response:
1 h 26 min
